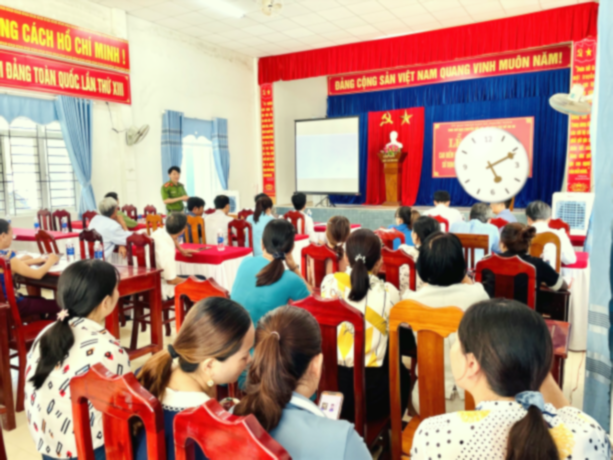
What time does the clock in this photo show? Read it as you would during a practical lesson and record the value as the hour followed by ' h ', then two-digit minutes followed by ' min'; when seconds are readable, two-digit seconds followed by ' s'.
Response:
5 h 11 min
